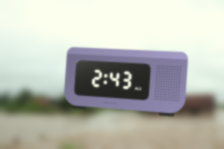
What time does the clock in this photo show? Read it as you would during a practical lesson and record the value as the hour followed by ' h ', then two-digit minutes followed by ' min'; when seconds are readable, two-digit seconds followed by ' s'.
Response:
2 h 43 min
